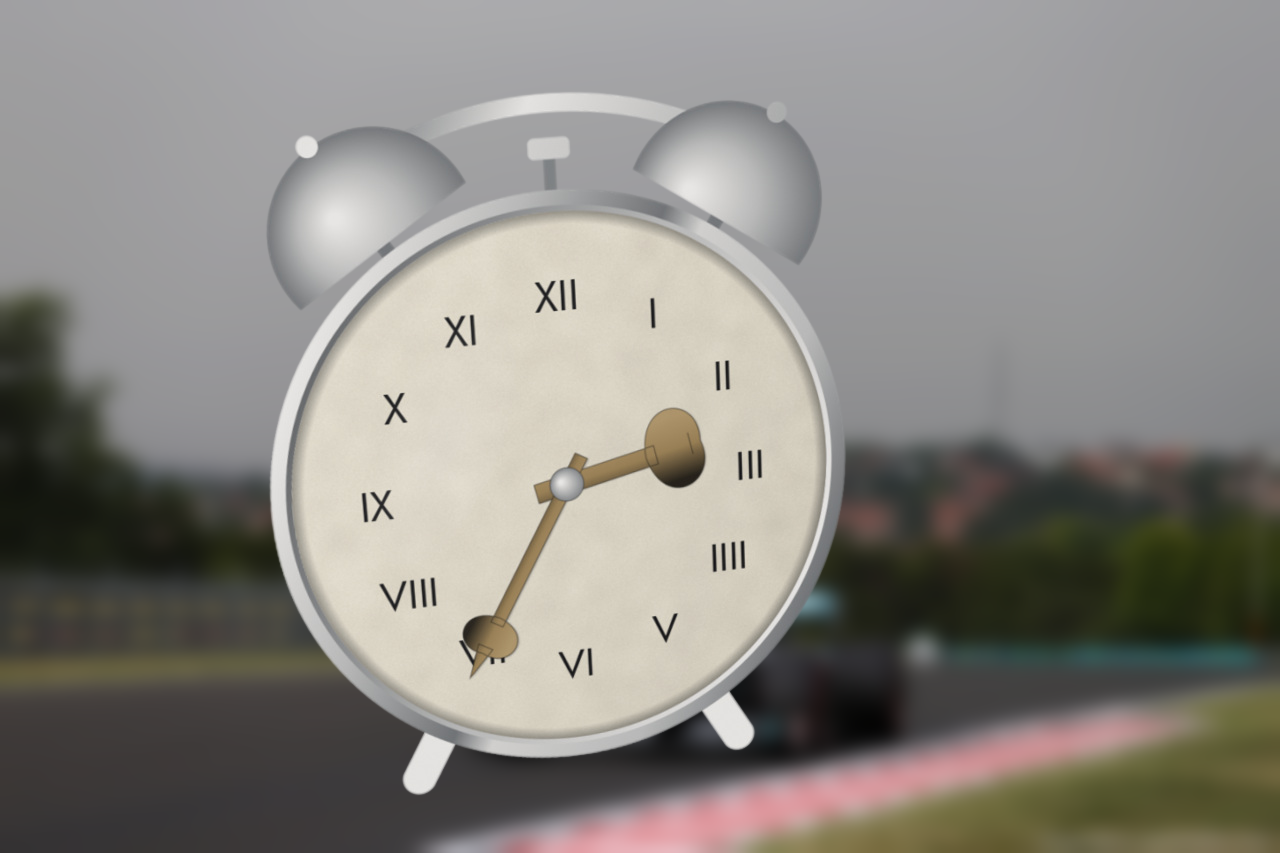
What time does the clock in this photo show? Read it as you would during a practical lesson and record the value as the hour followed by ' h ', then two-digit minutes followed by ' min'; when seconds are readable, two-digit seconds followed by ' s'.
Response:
2 h 35 min
